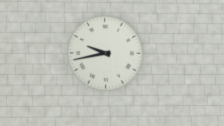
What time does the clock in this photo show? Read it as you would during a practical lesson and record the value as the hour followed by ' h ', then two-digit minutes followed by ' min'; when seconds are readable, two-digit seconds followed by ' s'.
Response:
9 h 43 min
